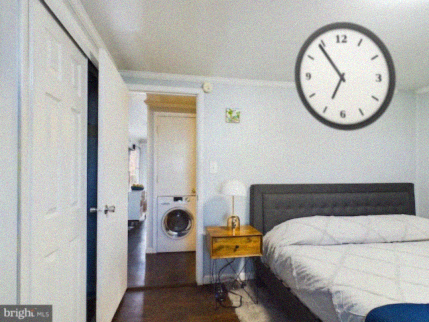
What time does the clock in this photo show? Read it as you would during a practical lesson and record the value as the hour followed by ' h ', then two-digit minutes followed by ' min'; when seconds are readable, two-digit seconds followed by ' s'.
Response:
6 h 54 min
